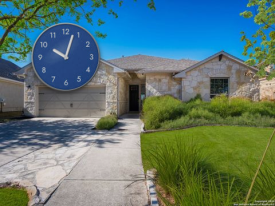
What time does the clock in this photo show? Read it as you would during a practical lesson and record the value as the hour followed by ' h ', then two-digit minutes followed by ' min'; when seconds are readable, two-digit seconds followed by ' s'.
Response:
10 h 03 min
